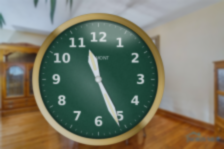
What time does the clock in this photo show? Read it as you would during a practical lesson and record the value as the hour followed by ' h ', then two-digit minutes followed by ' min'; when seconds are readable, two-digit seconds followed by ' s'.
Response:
11 h 26 min
